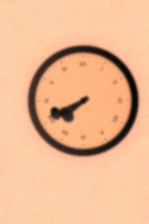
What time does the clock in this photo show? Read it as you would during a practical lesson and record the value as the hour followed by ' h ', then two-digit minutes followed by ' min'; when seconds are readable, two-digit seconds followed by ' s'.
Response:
7 h 41 min
